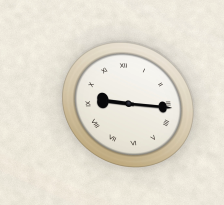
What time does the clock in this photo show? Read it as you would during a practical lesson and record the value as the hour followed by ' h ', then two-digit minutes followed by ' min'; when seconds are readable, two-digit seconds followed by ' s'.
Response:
9 h 16 min
